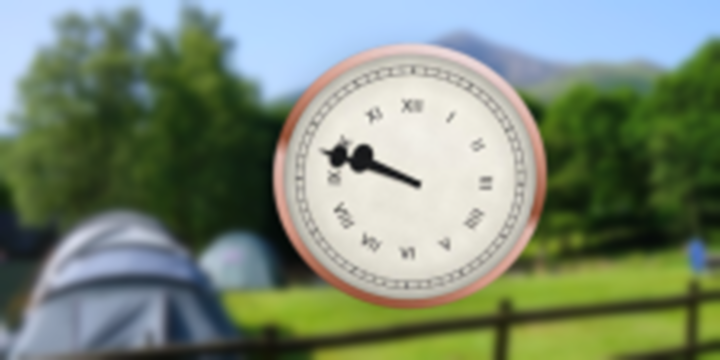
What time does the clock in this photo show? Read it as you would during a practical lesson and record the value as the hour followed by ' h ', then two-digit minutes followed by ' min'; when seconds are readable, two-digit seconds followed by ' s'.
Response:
9 h 48 min
